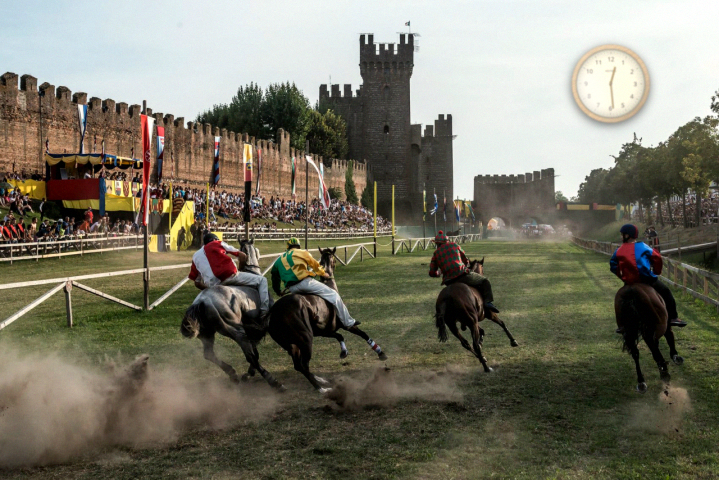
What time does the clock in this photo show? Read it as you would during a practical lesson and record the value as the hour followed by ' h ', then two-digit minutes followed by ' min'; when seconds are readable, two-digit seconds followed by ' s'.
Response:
12 h 29 min
